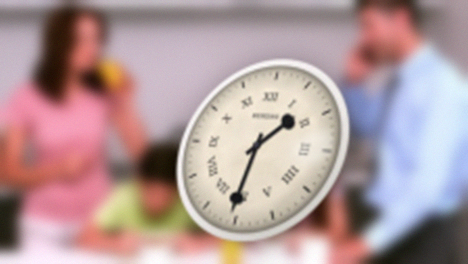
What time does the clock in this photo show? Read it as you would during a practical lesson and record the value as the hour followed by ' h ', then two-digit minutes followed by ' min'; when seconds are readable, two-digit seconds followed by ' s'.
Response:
1 h 31 min
